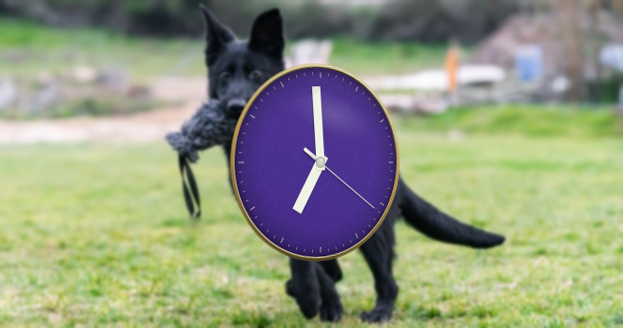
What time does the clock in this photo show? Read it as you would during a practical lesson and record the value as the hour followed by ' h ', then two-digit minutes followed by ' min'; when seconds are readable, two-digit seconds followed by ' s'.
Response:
6 h 59 min 21 s
